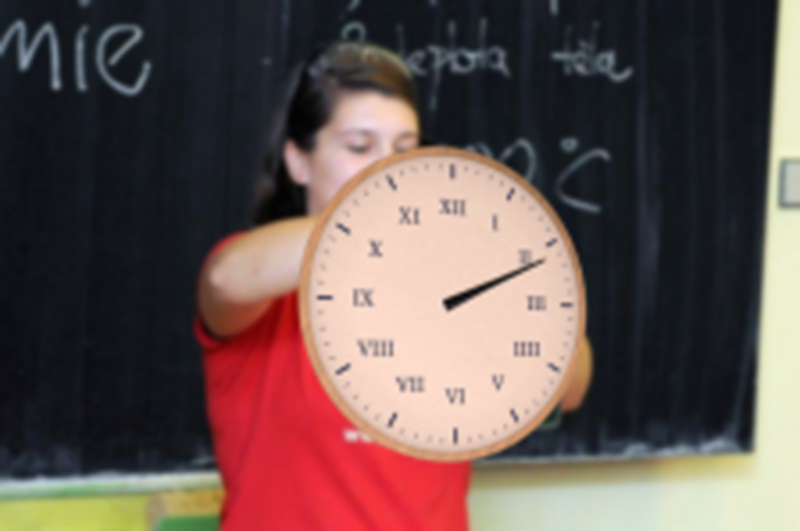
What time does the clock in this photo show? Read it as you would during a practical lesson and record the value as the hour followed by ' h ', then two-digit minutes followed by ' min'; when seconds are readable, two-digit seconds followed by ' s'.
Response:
2 h 11 min
